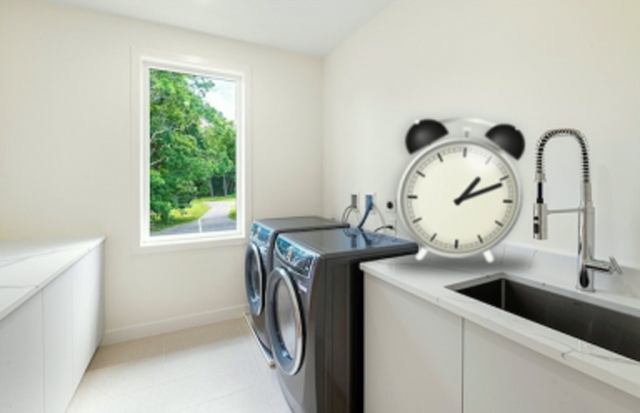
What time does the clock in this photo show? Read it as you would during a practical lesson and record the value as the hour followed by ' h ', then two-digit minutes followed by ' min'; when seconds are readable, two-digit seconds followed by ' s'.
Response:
1 h 11 min
